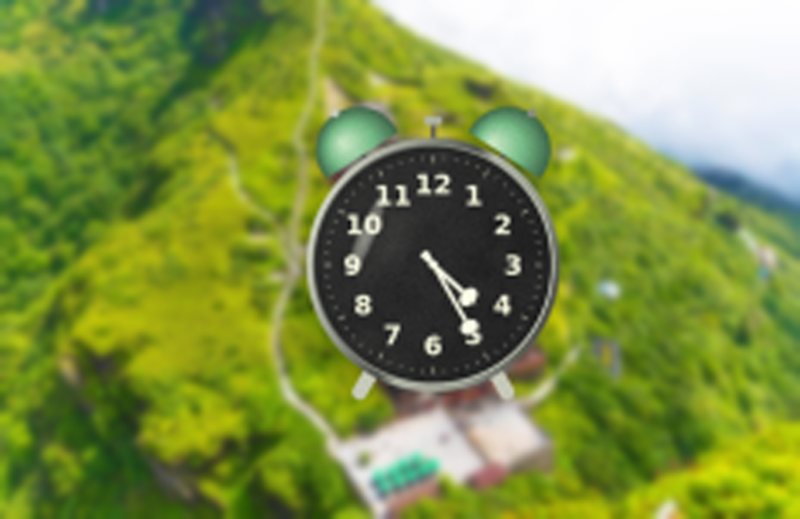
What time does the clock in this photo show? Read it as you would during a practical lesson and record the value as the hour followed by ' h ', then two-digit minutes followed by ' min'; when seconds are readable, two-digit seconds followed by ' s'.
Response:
4 h 25 min
